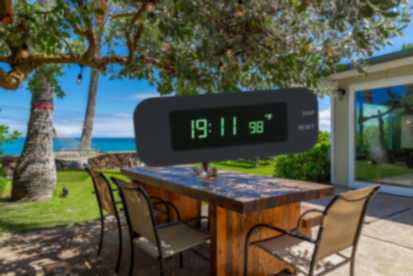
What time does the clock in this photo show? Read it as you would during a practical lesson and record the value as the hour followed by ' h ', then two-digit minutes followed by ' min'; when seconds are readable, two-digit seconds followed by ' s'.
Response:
19 h 11 min
